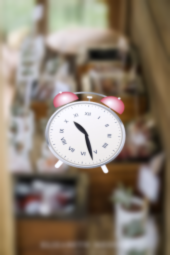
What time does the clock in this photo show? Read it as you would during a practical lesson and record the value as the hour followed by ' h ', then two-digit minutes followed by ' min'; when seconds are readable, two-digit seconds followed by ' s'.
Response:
10 h 27 min
